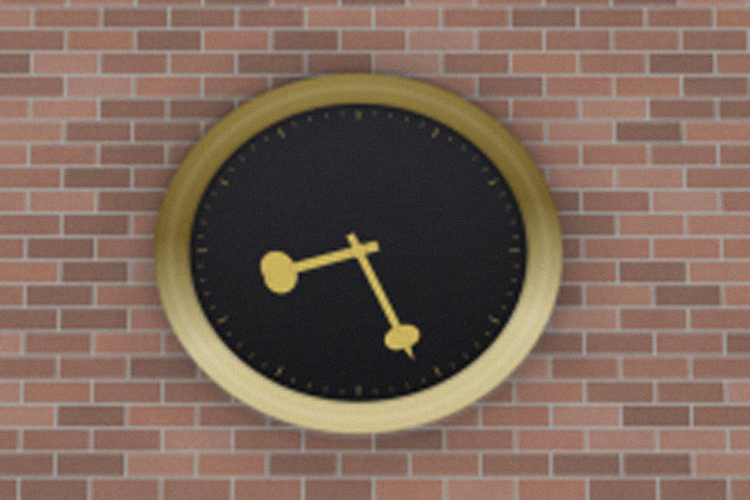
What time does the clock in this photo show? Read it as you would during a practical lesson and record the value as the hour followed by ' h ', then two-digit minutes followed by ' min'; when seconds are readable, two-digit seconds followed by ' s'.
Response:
8 h 26 min
